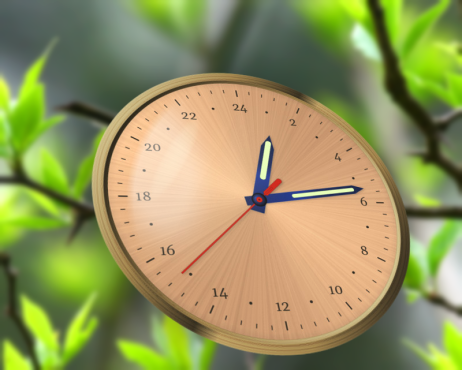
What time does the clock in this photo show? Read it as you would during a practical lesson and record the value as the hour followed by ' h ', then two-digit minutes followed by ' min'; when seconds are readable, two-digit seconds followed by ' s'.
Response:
1 h 13 min 38 s
